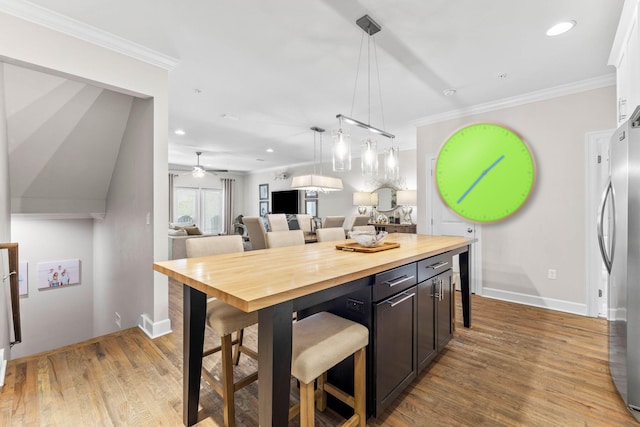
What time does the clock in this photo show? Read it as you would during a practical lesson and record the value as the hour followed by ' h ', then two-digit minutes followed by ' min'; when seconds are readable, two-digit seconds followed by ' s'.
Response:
1 h 37 min
